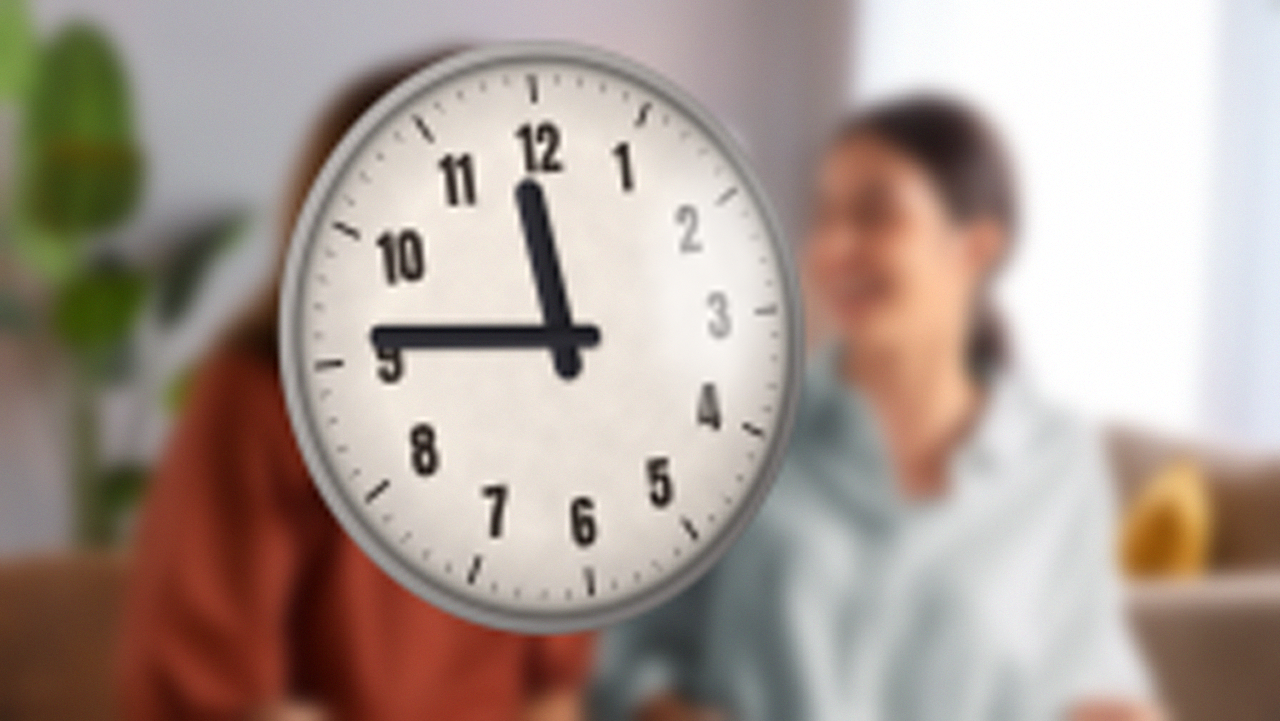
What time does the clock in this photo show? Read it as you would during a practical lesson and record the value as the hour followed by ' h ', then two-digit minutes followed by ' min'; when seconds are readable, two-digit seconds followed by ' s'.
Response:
11 h 46 min
